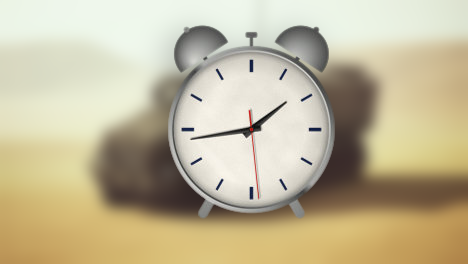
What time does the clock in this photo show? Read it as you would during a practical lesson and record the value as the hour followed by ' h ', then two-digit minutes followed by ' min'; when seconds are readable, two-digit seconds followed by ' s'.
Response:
1 h 43 min 29 s
